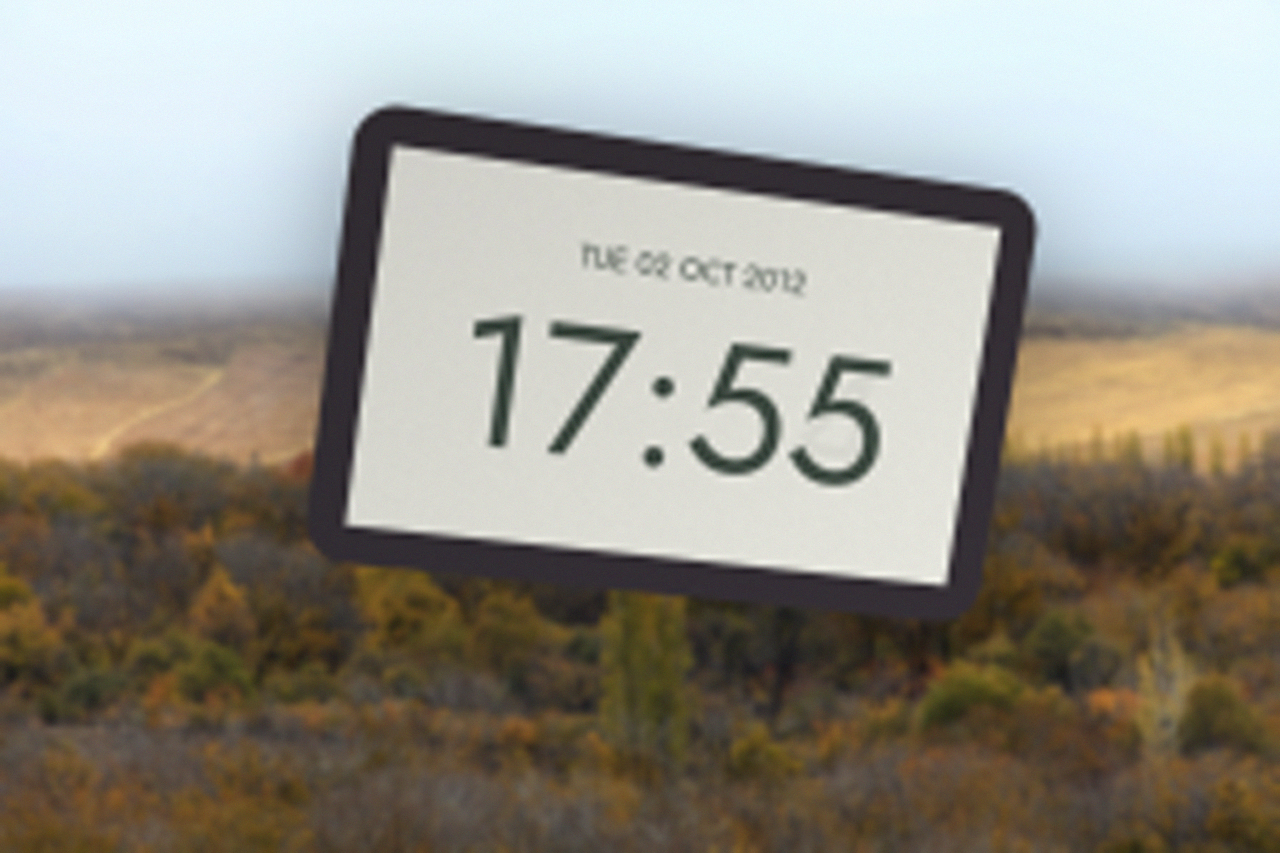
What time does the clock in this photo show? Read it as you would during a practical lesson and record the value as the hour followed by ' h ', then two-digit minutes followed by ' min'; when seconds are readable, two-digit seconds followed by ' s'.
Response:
17 h 55 min
